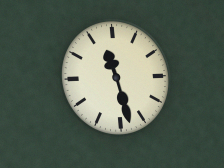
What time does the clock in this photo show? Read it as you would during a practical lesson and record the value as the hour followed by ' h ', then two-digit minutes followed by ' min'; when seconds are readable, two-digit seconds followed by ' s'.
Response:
11 h 28 min
